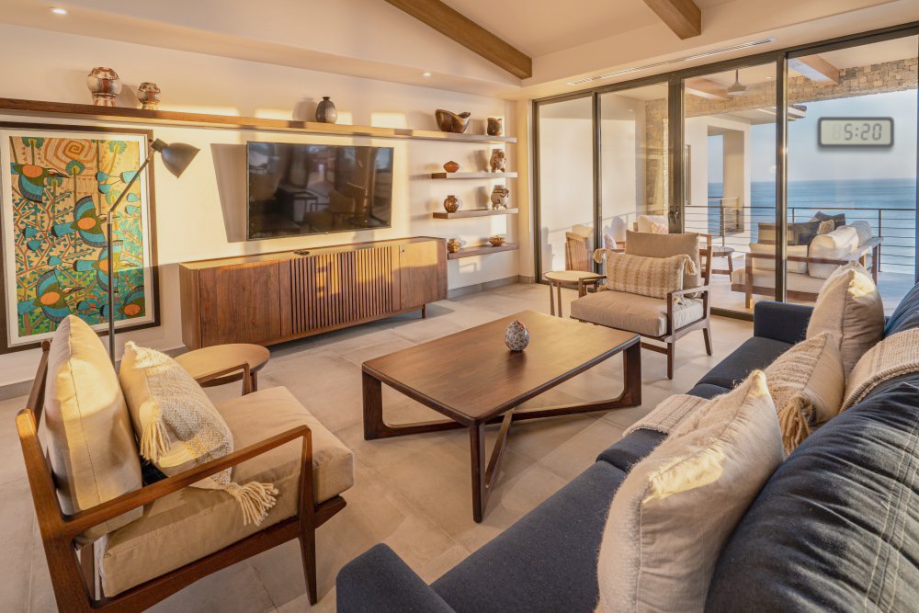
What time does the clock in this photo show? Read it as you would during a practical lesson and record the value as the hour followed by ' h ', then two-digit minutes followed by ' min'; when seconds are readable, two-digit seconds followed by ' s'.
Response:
5 h 20 min
